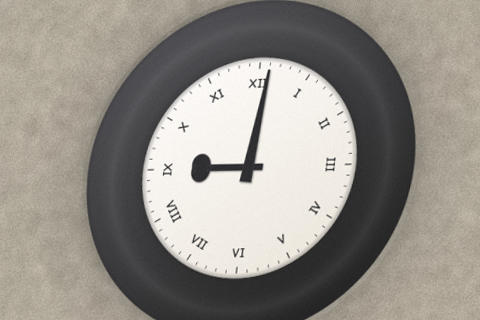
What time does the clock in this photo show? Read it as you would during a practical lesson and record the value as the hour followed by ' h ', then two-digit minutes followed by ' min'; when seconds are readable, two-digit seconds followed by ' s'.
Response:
9 h 01 min
